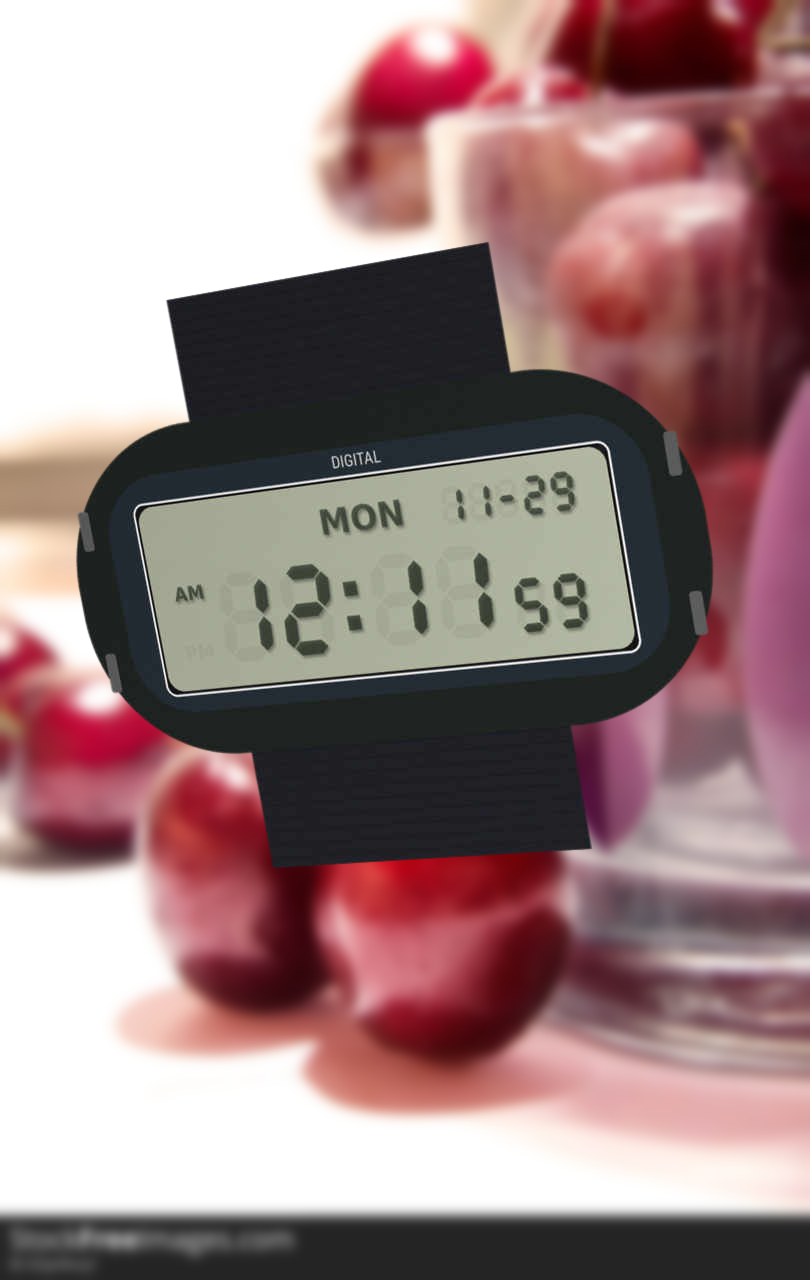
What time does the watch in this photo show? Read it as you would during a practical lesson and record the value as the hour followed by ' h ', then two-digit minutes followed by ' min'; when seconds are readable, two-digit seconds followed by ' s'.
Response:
12 h 11 min 59 s
